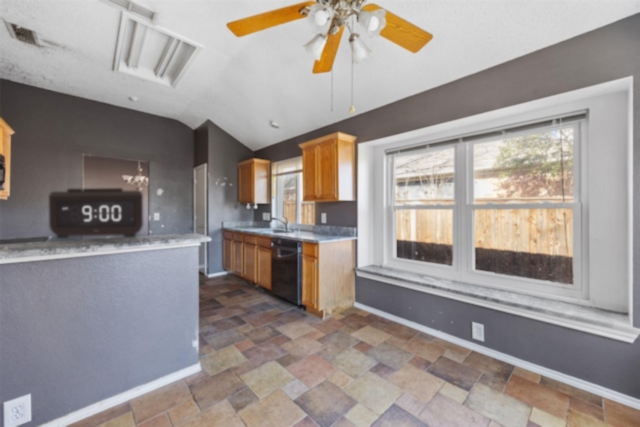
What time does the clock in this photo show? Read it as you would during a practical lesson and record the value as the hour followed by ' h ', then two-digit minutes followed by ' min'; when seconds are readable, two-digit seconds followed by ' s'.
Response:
9 h 00 min
